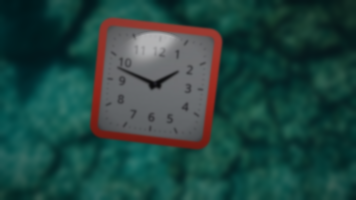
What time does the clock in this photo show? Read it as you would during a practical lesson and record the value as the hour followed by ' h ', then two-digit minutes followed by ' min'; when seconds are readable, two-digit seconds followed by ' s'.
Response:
1 h 48 min
